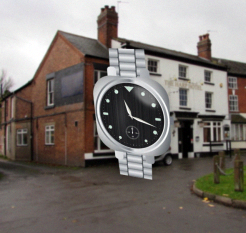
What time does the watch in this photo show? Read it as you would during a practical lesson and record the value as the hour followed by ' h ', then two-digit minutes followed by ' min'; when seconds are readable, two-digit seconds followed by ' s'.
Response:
11 h 18 min
